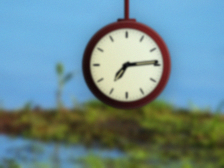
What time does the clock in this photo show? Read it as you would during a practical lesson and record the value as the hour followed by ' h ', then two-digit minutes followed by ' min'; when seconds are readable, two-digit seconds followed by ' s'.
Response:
7 h 14 min
